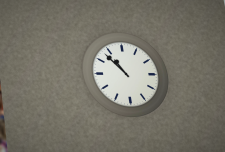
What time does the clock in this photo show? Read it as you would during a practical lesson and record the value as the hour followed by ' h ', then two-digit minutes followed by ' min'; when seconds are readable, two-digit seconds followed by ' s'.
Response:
10 h 53 min
